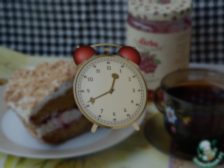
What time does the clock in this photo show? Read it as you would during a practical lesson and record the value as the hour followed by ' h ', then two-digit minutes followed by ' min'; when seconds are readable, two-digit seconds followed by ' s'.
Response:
12 h 41 min
